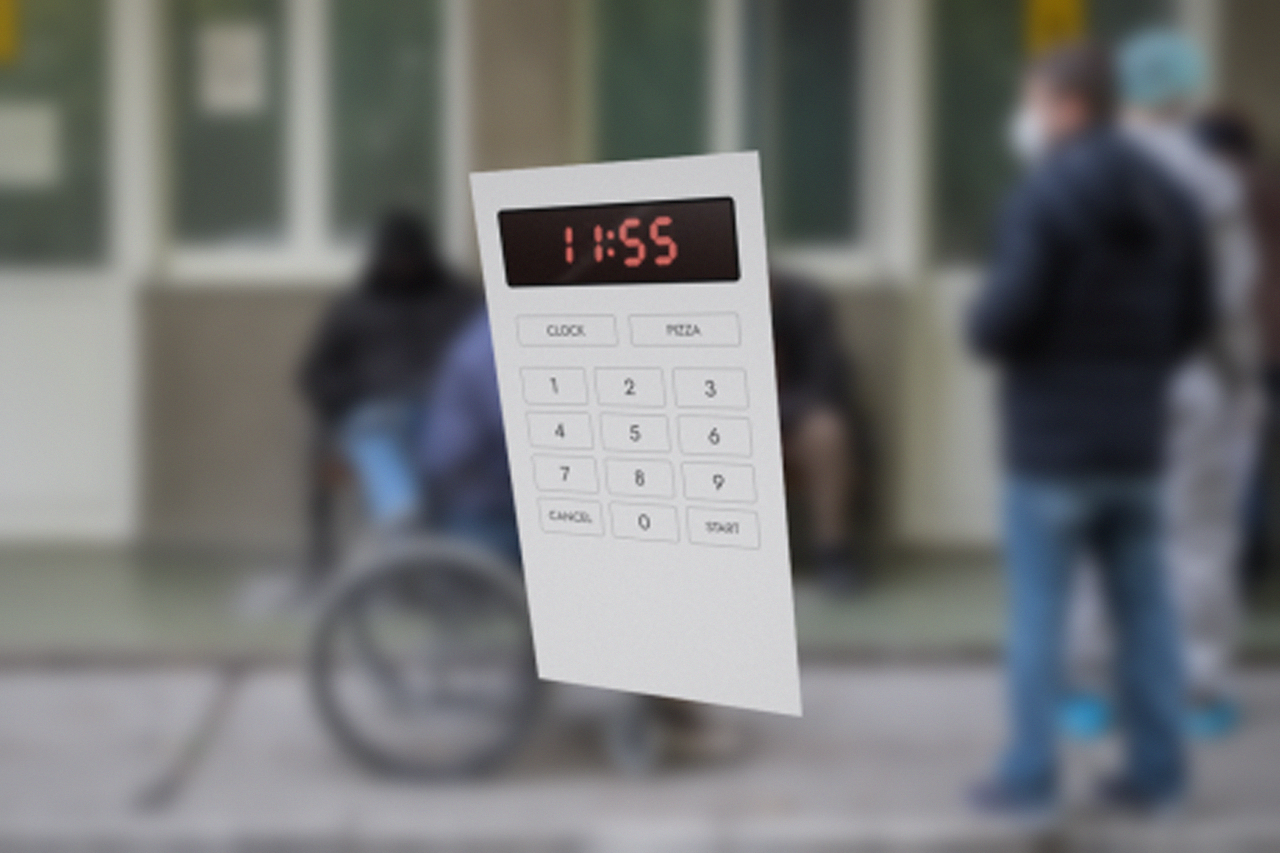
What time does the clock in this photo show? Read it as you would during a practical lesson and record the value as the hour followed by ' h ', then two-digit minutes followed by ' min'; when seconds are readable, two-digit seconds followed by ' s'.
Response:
11 h 55 min
